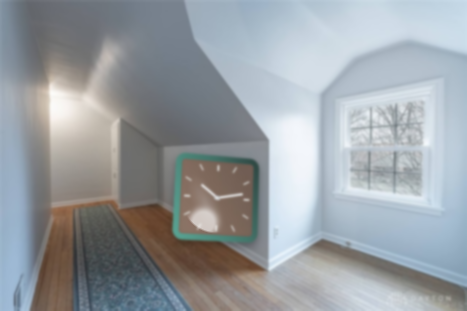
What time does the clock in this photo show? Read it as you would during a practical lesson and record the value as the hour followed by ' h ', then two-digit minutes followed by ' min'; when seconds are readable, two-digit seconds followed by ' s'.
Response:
10 h 13 min
